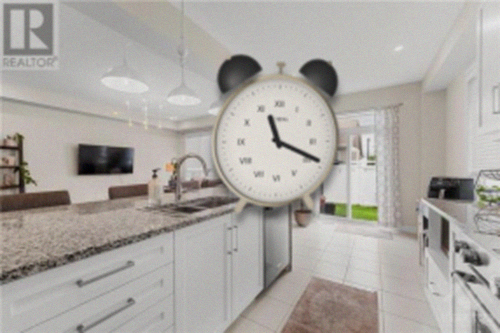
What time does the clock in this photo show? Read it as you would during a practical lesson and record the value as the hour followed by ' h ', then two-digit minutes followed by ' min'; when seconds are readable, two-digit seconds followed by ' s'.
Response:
11 h 19 min
